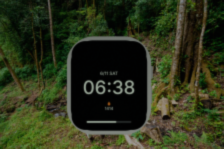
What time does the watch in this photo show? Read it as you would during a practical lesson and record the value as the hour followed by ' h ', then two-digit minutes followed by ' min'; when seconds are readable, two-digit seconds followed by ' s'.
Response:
6 h 38 min
